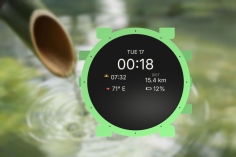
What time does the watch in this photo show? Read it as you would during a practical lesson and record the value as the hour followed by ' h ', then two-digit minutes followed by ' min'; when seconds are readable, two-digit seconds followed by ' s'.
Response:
0 h 18 min
